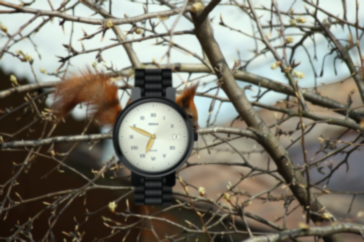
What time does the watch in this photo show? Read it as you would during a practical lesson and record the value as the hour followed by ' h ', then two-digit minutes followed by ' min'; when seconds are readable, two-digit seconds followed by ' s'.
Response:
6 h 49 min
